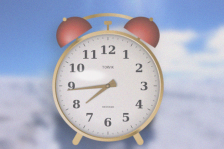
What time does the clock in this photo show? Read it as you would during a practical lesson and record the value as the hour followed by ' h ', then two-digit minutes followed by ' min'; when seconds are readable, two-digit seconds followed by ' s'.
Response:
7 h 44 min
